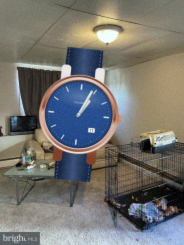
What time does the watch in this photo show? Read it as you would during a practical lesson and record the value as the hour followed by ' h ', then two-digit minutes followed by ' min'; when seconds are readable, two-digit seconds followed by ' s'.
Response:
1 h 04 min
